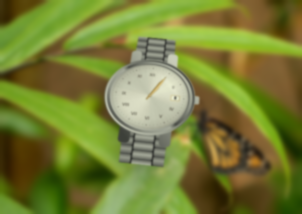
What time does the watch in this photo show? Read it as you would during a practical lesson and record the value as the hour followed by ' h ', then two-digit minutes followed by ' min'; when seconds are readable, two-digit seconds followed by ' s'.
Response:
1 h 05 min
